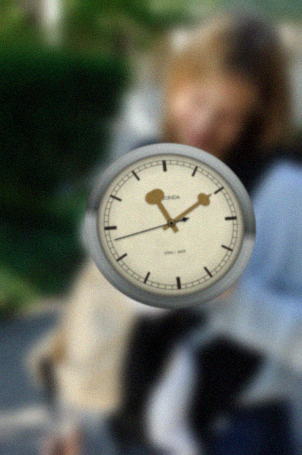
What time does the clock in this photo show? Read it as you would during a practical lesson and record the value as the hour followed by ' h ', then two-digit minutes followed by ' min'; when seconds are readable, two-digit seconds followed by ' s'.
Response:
11 h 09 min 43 s
